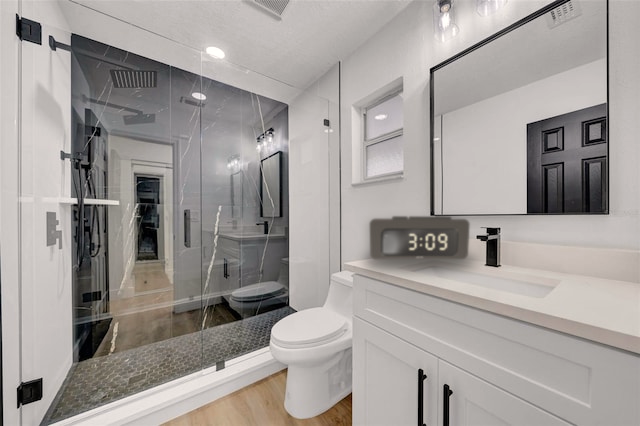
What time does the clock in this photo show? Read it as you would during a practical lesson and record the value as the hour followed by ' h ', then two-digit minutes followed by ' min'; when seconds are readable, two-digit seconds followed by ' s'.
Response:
3 h 09 min
